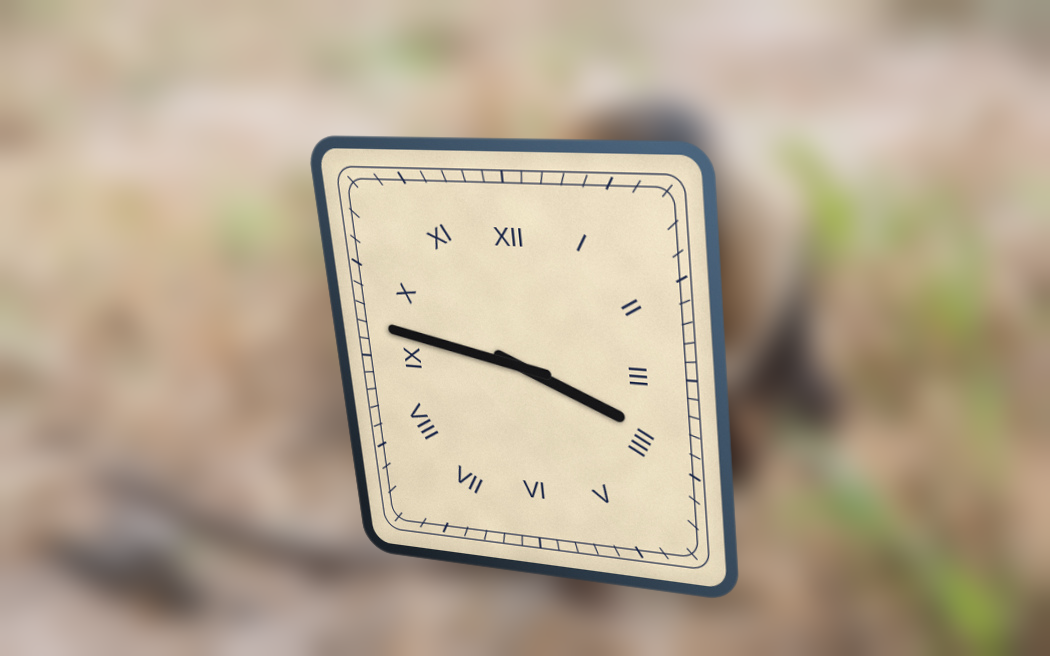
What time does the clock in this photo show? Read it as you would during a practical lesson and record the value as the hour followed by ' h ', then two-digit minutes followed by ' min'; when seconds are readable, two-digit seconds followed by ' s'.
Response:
3 h 47 min
